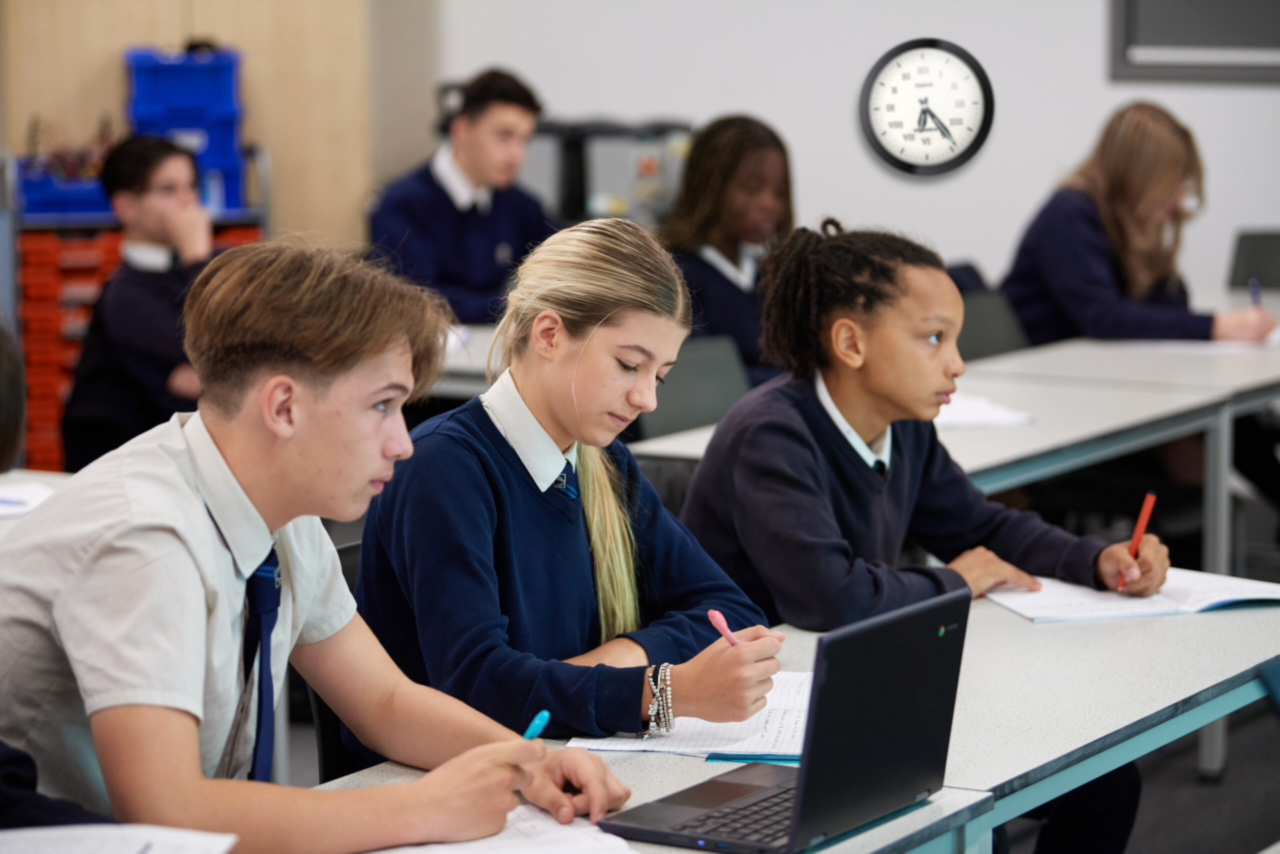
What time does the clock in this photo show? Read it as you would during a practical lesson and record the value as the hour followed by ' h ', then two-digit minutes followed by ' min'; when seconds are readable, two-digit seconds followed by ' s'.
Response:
6 h 24 min
